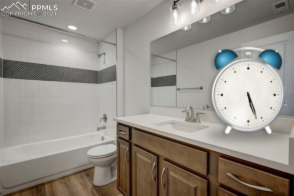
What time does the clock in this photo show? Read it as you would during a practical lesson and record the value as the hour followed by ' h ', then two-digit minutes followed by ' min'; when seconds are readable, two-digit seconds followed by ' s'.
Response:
5 h 27 min
